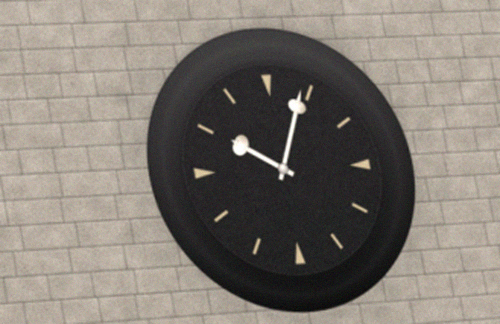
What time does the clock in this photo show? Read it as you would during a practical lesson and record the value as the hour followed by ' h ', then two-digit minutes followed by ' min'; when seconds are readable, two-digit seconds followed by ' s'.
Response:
10 h 04 min
